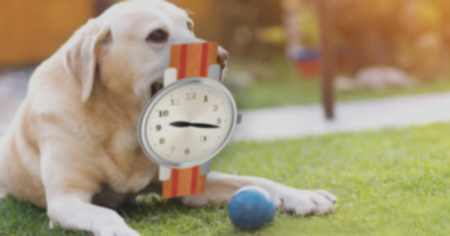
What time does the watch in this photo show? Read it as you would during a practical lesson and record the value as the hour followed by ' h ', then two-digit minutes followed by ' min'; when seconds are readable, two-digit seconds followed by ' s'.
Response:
9 h 17 min
